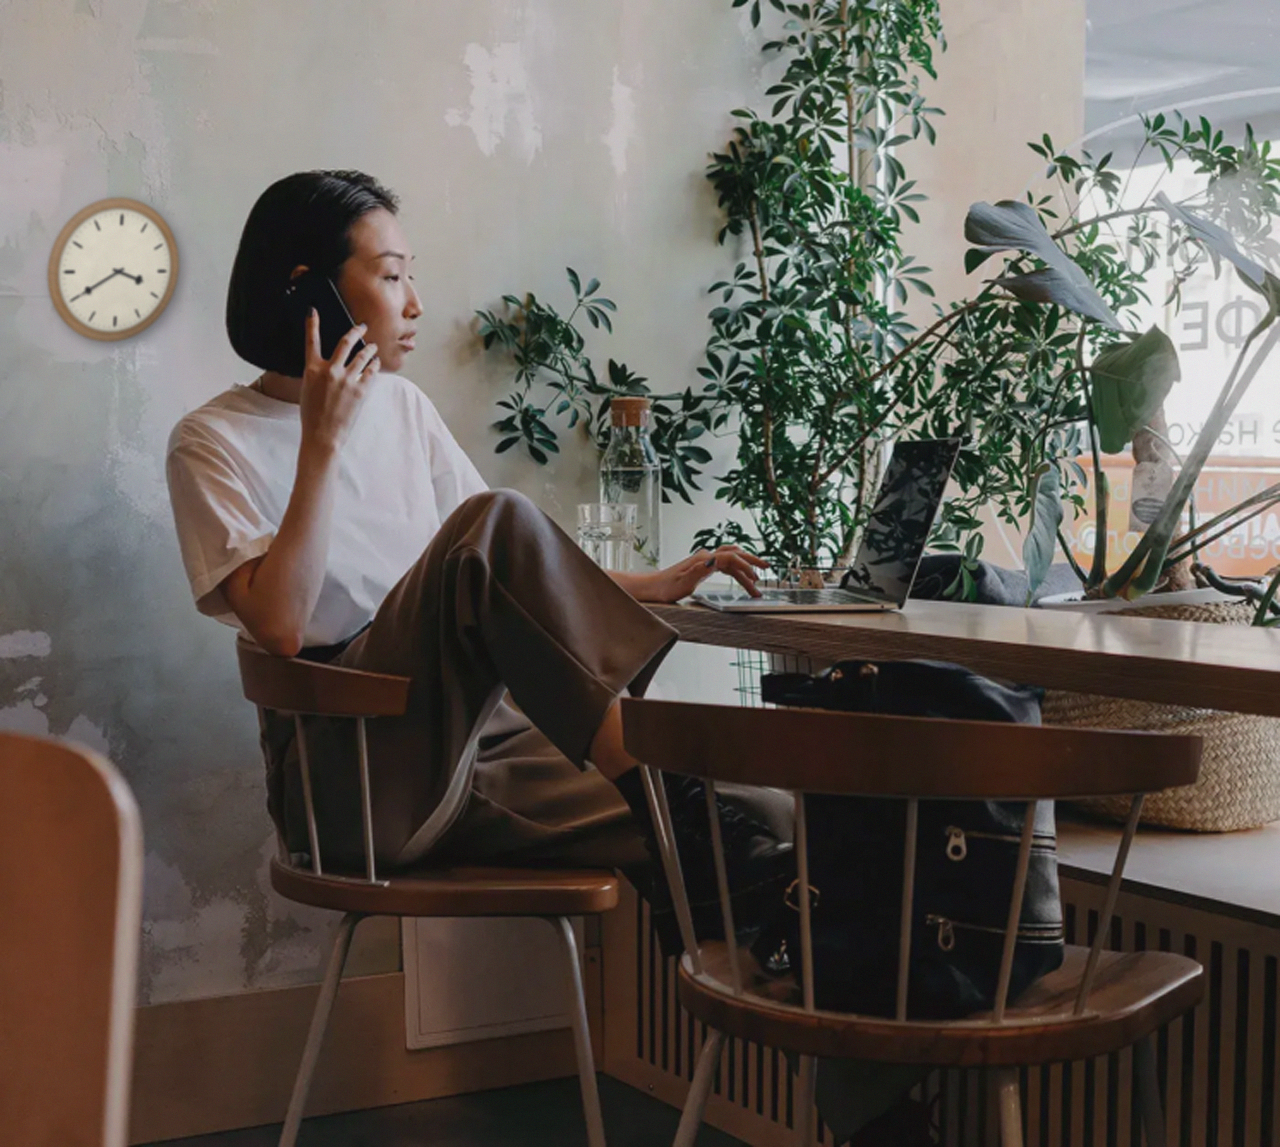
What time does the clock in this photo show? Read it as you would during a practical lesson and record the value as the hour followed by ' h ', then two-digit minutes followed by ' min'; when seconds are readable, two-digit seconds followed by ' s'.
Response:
3 h 40 min
